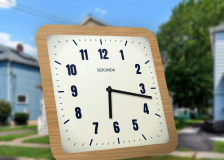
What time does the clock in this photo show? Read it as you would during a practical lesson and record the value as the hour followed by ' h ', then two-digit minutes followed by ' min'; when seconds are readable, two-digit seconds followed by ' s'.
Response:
6 h 17 min
